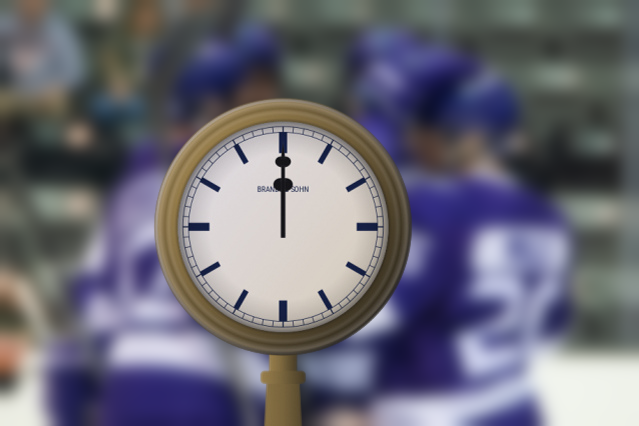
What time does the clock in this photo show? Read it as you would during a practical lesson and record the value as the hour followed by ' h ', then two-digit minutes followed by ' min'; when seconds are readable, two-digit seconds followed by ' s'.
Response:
12 h 00 min
